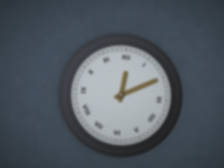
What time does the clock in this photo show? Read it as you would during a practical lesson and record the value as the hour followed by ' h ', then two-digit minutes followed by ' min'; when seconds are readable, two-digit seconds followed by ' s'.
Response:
12 h 10 min
